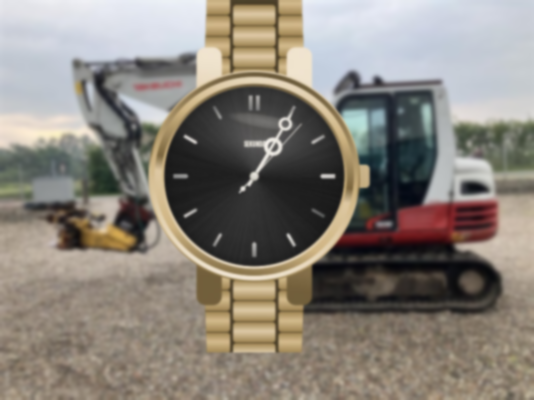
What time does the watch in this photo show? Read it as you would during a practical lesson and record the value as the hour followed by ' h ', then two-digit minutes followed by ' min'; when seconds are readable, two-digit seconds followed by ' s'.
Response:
1 h 05 min 07 s
